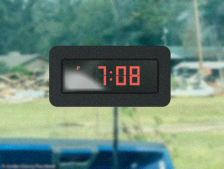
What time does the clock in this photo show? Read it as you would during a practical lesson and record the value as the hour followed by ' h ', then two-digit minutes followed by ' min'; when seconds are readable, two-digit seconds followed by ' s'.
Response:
7 h 08 min
